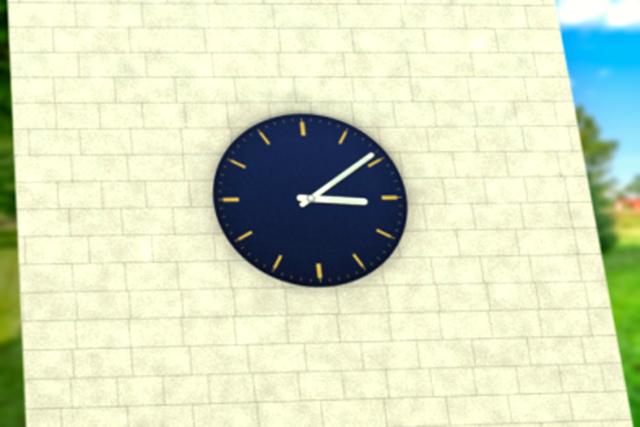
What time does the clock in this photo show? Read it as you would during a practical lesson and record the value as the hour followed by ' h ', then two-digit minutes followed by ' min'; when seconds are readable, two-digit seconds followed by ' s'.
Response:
3 h 09 min
